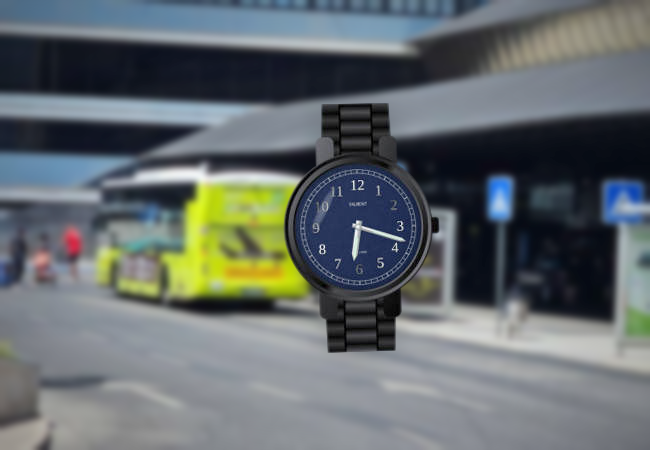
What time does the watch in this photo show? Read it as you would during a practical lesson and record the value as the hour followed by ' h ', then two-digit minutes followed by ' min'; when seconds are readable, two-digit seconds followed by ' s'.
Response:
6 h 18 min
